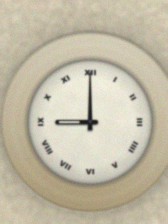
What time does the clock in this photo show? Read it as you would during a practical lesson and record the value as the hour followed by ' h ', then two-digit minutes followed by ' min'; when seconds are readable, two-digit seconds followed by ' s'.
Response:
9 h 00 min
